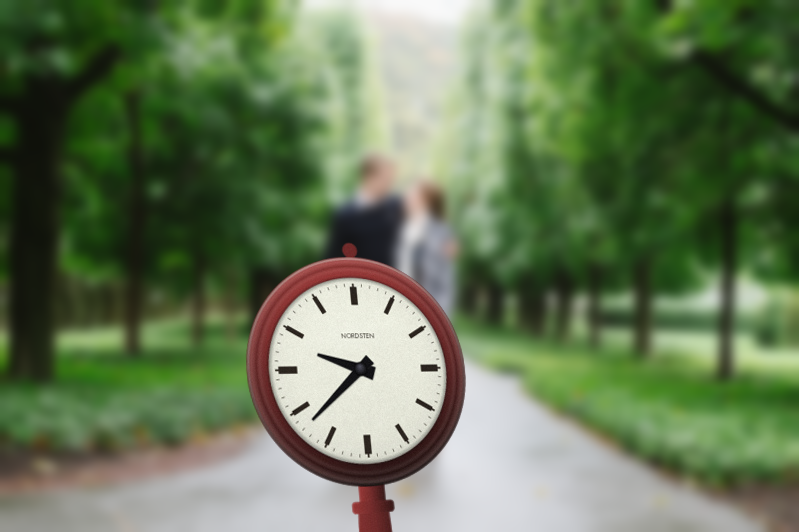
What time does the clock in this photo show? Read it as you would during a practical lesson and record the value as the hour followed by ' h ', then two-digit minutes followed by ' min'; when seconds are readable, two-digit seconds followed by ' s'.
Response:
9 h 38 min
